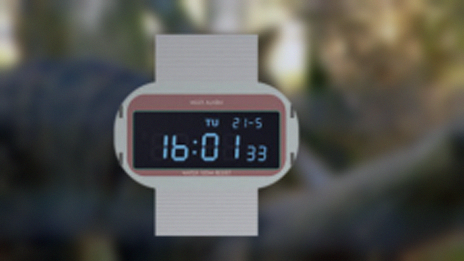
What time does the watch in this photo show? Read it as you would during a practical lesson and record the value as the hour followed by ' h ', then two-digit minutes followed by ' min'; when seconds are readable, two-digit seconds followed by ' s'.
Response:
16 h 01 min 33 s
